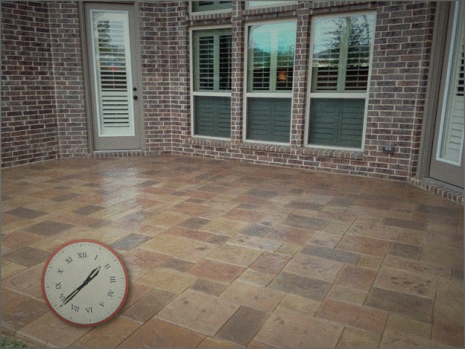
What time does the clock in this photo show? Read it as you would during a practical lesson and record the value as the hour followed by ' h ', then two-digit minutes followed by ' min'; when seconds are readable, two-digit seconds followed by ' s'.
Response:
1 h 39 min
